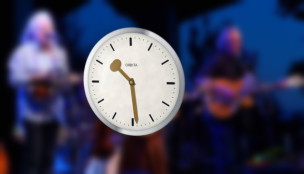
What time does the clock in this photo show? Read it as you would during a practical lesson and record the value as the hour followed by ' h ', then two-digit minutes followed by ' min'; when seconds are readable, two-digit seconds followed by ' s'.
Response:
10 h 29 min
